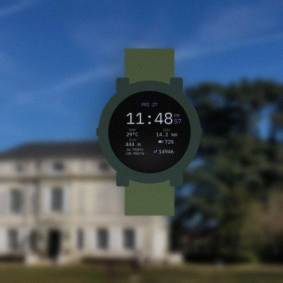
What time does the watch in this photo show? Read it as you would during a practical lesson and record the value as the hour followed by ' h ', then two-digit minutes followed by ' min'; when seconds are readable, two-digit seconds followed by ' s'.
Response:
11 h 48 min
